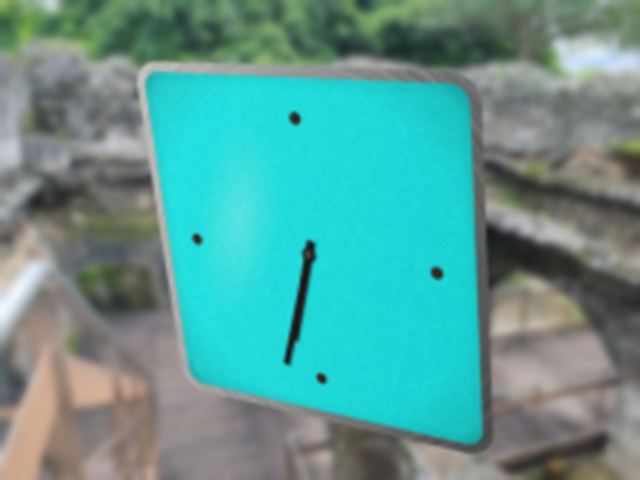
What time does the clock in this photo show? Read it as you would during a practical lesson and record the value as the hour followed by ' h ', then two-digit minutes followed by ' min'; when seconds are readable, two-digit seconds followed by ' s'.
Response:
6 h 33 min
